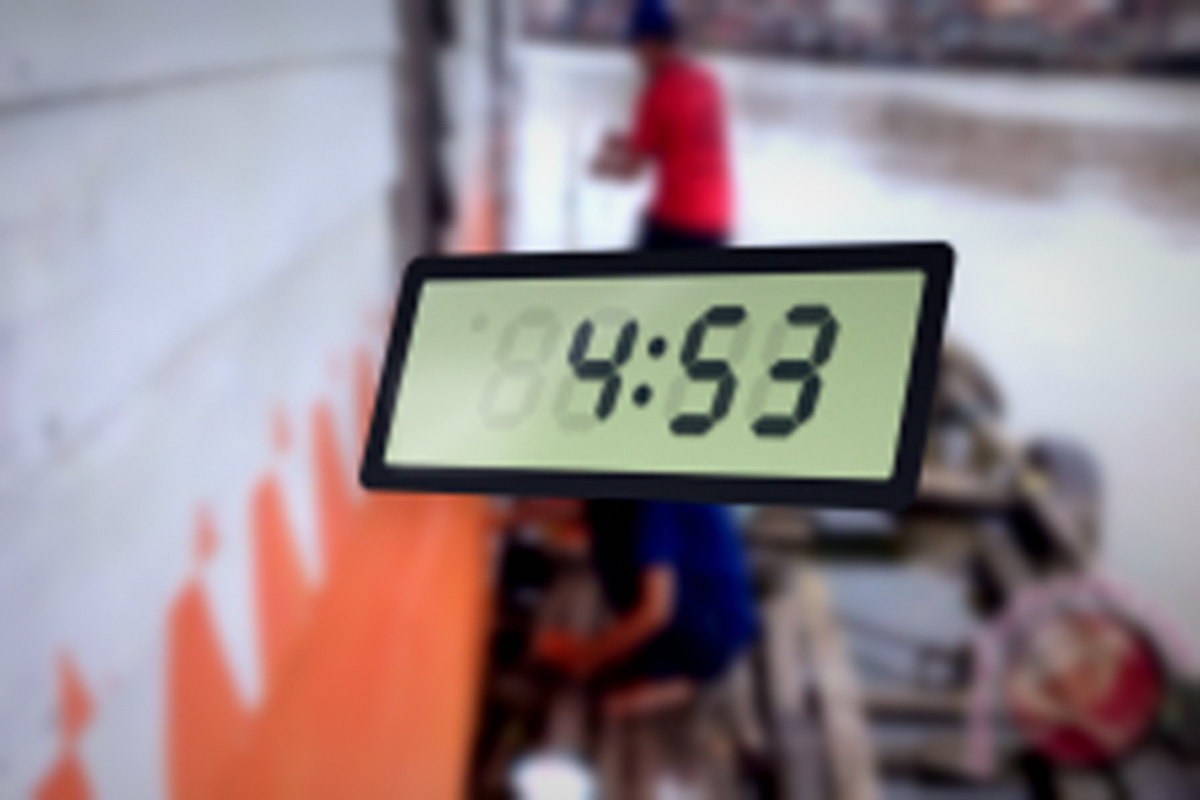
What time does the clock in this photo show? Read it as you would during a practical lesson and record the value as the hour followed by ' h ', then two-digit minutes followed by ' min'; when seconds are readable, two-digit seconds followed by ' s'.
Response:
4 h 53 min
